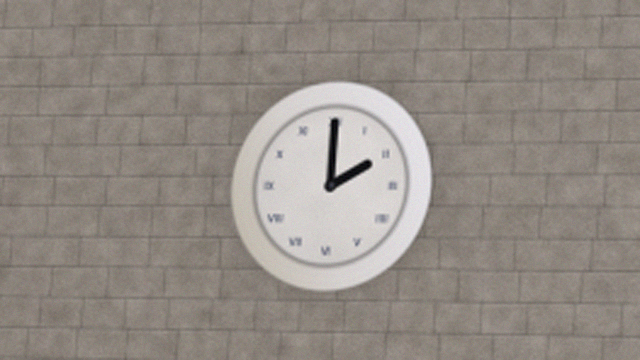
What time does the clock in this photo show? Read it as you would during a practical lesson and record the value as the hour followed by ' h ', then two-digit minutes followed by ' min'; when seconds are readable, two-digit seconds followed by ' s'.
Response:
2 h 00 min
